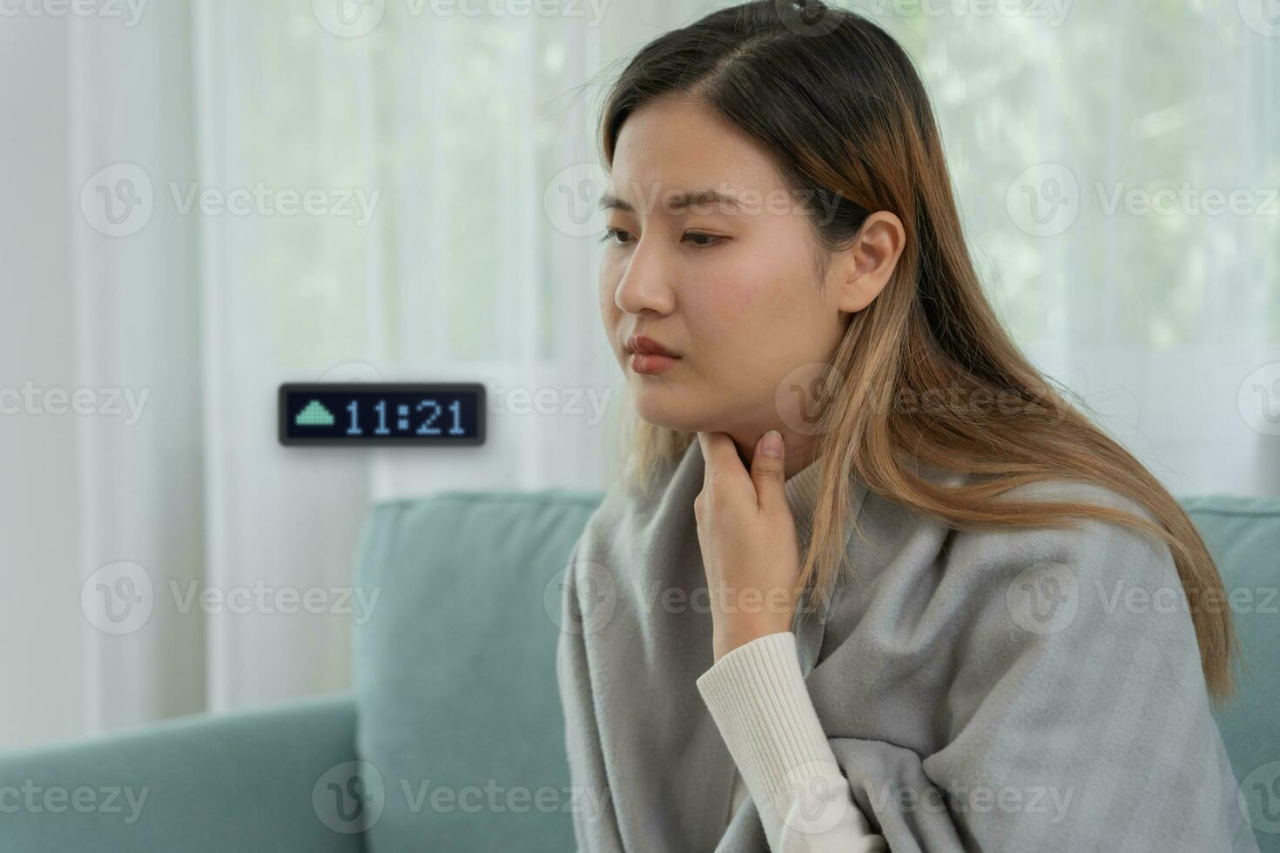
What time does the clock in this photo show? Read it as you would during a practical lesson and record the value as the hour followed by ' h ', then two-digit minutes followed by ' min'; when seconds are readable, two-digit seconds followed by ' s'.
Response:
11 h 21 min
